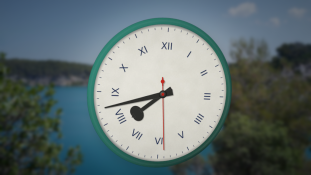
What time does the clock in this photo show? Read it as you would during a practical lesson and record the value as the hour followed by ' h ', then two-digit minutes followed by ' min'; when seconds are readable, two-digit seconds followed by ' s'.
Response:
7 h 42 min 29 s
